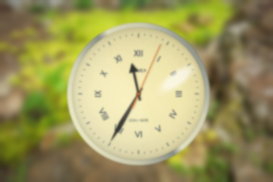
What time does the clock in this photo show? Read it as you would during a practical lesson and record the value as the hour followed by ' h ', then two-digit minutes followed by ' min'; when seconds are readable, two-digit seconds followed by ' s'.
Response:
11 h 35 min 04 s
